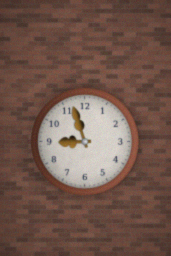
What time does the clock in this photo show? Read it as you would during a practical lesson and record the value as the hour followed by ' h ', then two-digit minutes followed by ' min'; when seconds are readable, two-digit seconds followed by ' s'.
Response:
8 h 57 min
